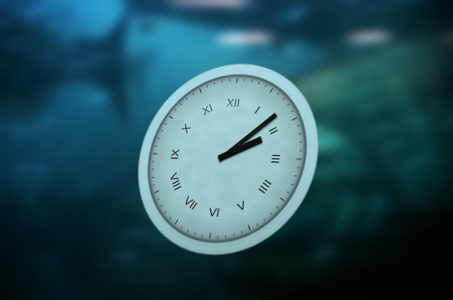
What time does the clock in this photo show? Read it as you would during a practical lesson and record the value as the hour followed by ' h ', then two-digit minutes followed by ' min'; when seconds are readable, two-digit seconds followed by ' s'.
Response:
2 h 08 min
